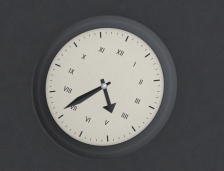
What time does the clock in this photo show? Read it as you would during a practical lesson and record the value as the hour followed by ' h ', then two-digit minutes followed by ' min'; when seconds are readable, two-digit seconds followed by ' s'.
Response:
4 h 36 min
